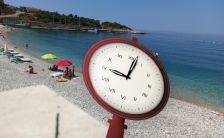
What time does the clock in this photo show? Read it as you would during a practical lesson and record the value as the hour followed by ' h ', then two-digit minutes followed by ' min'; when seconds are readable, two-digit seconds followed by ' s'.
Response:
9 h 02 min
